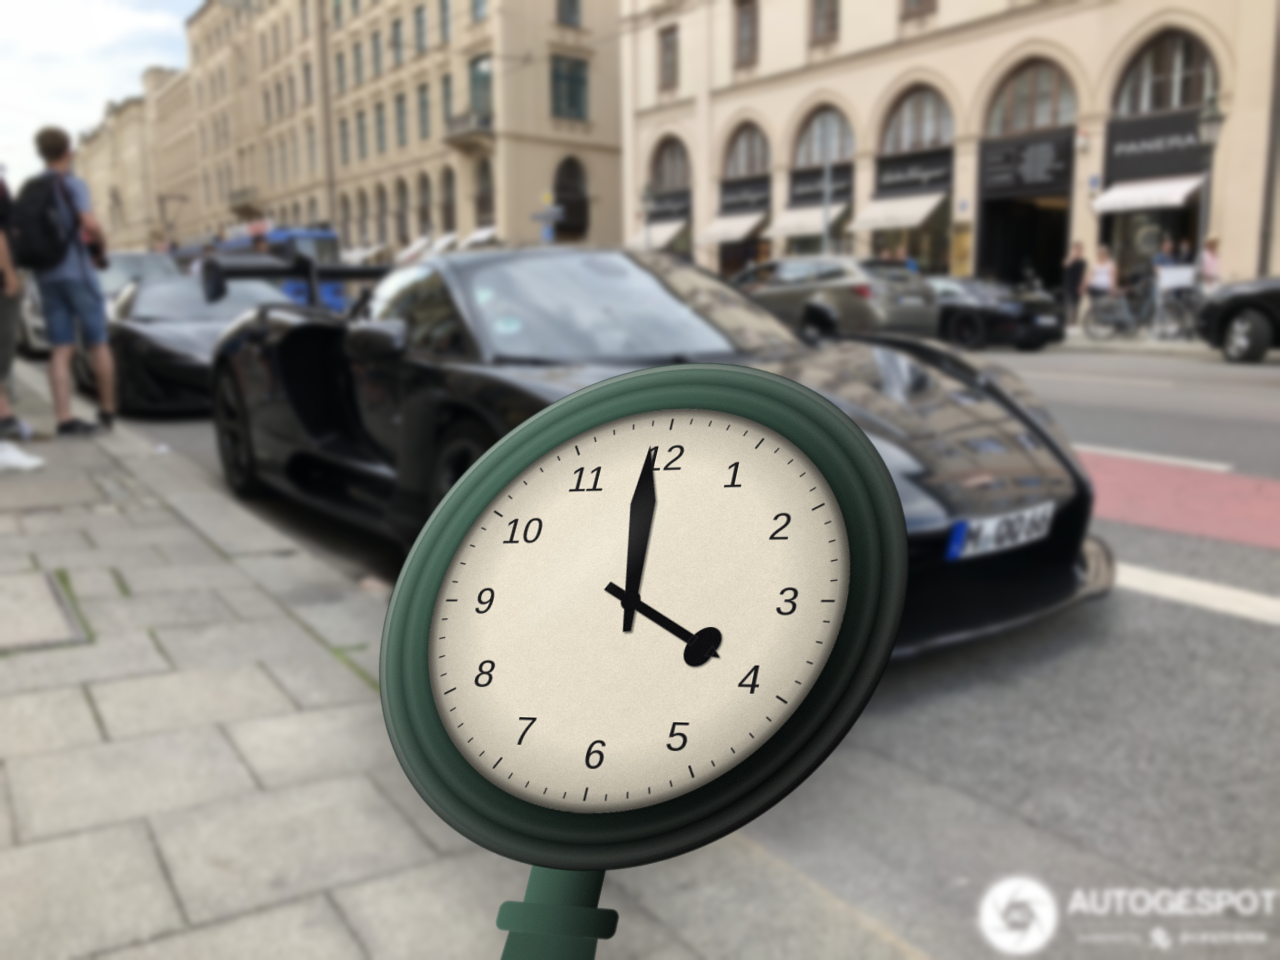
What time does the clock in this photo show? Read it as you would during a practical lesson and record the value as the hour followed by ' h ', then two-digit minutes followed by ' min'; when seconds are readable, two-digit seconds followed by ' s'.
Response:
3 h 59 min
